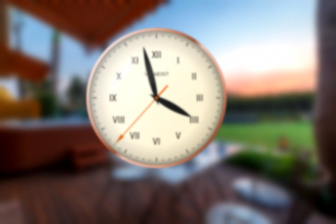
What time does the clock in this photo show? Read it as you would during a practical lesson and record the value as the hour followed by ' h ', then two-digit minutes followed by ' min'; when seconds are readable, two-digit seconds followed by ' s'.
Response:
3 h 57 min 37 s
